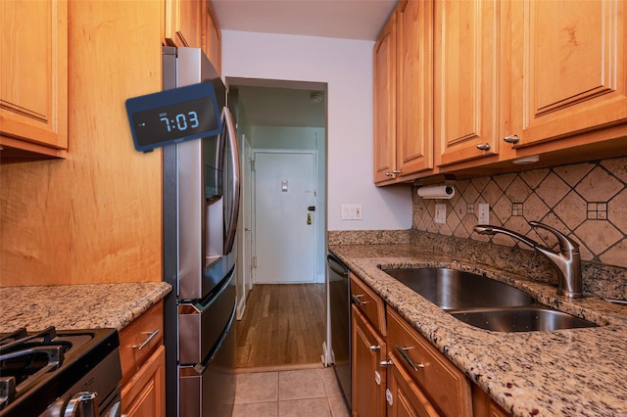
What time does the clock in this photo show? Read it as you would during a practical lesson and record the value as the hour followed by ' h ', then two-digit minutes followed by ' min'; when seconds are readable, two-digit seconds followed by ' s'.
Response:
7 h 03 min
